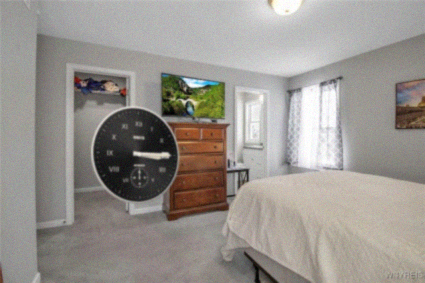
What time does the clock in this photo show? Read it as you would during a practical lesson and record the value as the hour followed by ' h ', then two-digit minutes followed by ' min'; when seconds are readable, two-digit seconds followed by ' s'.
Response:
3 h 15 min
